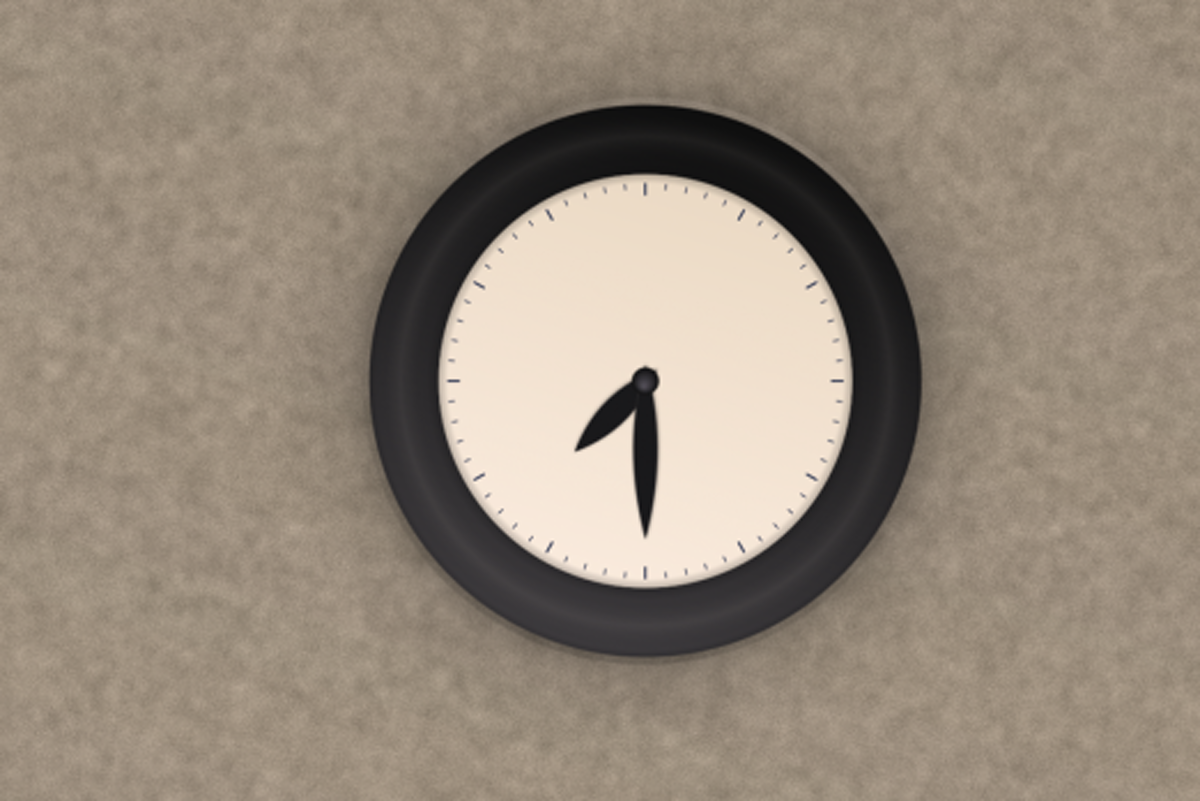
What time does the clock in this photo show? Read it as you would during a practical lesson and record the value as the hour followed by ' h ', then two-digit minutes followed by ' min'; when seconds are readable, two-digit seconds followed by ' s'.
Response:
7 h 30 min
